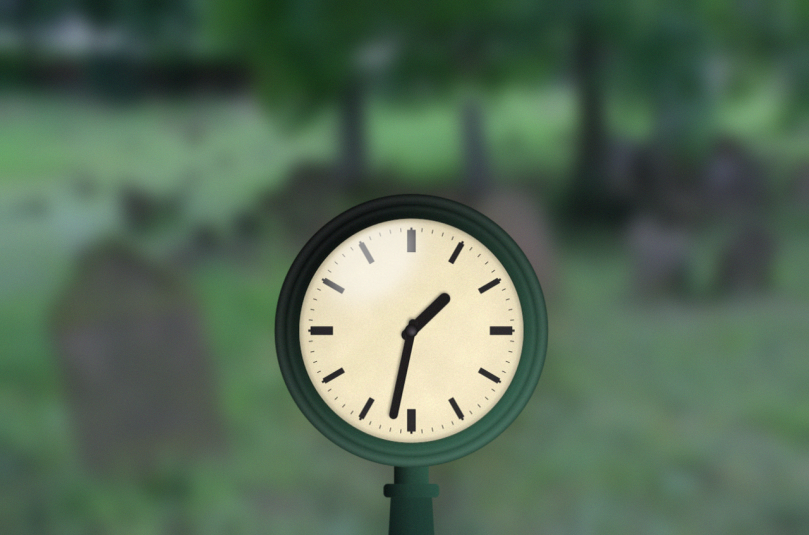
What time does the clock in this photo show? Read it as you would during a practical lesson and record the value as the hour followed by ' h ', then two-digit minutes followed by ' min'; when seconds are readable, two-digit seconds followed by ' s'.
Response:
1 h 32 min
